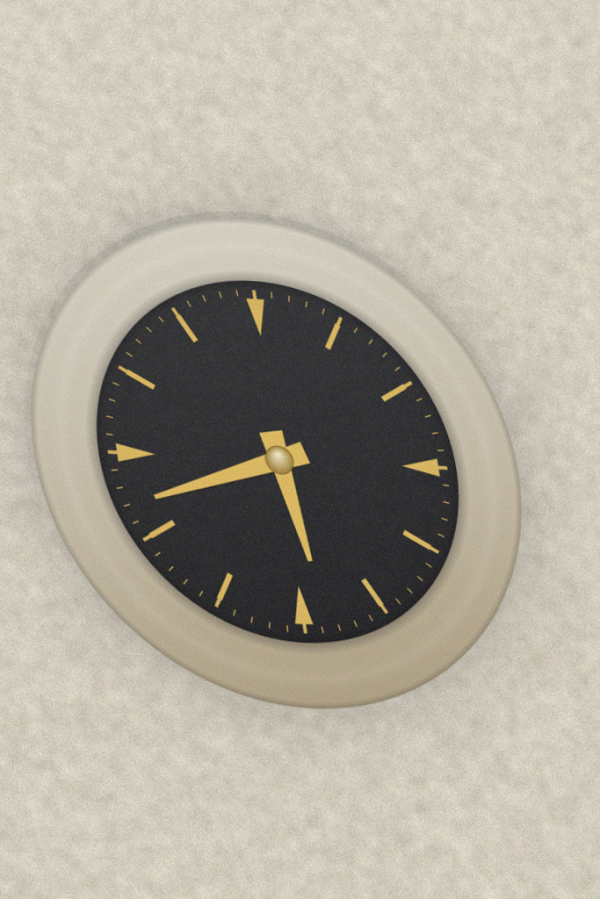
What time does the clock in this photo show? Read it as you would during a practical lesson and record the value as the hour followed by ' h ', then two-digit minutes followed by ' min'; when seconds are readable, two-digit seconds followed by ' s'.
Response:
5 h 42 min
